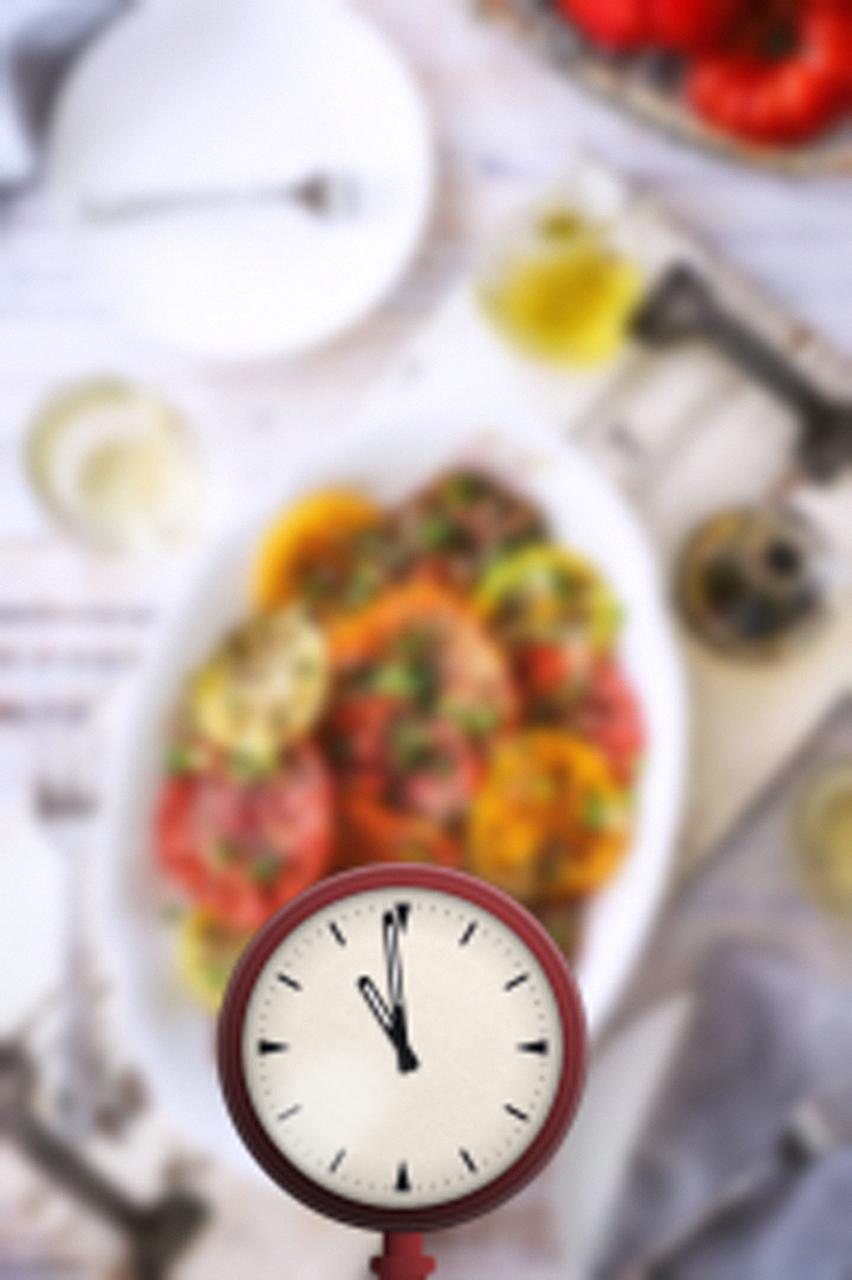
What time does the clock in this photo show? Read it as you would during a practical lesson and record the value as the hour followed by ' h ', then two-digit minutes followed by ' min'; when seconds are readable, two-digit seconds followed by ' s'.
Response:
10 h 59 min
